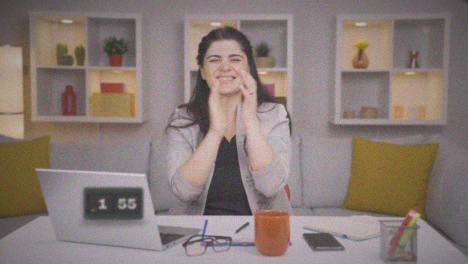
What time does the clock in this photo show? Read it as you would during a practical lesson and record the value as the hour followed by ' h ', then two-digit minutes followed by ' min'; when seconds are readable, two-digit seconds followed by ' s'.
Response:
1 h 55 min
